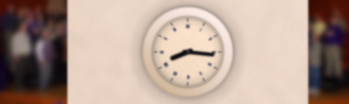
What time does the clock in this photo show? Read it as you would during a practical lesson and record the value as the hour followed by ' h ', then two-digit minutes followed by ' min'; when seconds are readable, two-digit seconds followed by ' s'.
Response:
8 h 16 min
